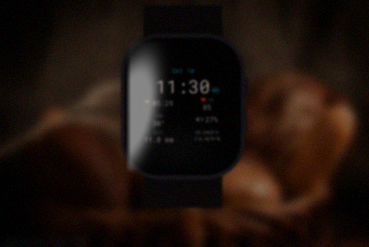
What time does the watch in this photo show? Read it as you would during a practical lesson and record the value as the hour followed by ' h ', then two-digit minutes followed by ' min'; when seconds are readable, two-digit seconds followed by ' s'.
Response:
11 h 30 min
